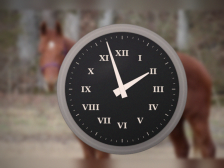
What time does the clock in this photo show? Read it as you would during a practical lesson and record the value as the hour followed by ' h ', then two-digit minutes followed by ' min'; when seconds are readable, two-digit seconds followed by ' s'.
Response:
1 h 57 min
